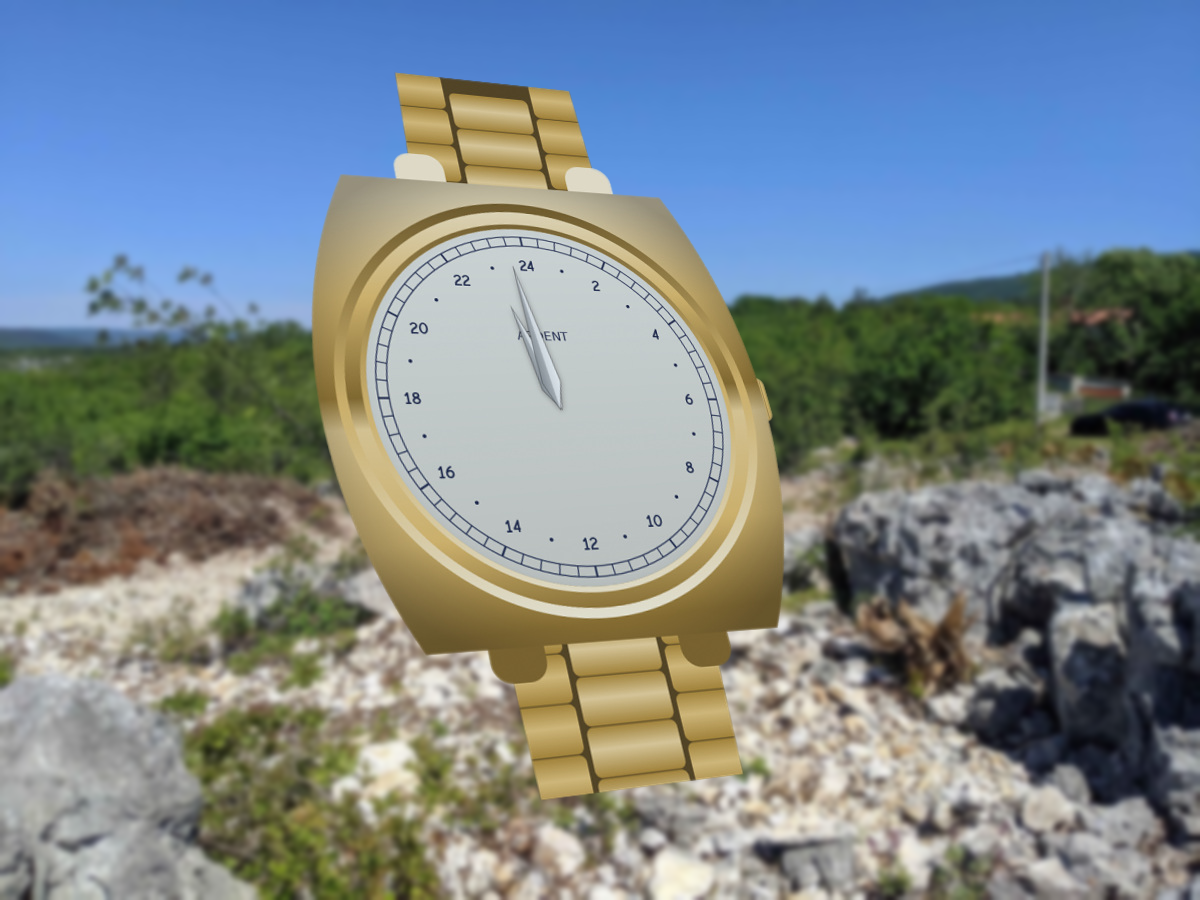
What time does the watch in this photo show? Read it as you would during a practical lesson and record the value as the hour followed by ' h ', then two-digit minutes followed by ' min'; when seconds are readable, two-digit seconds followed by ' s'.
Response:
22 h 59 min
